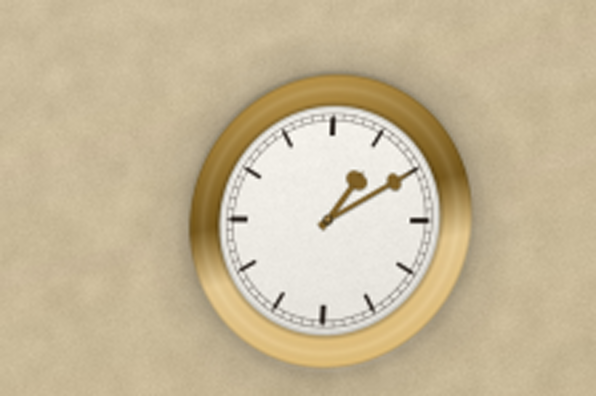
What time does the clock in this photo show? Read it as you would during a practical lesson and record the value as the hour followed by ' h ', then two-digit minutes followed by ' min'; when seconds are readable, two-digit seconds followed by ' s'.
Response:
1 h 10 min
